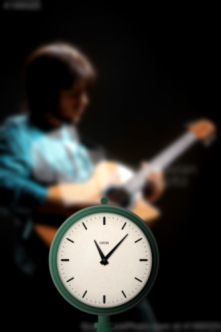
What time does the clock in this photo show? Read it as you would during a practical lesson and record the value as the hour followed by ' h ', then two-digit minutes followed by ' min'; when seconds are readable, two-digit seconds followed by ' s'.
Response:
11 h 07 min
